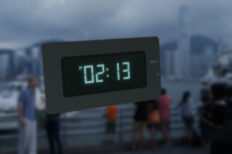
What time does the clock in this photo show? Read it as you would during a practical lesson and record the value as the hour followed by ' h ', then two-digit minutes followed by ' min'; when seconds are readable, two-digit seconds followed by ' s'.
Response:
2 h 13 min
